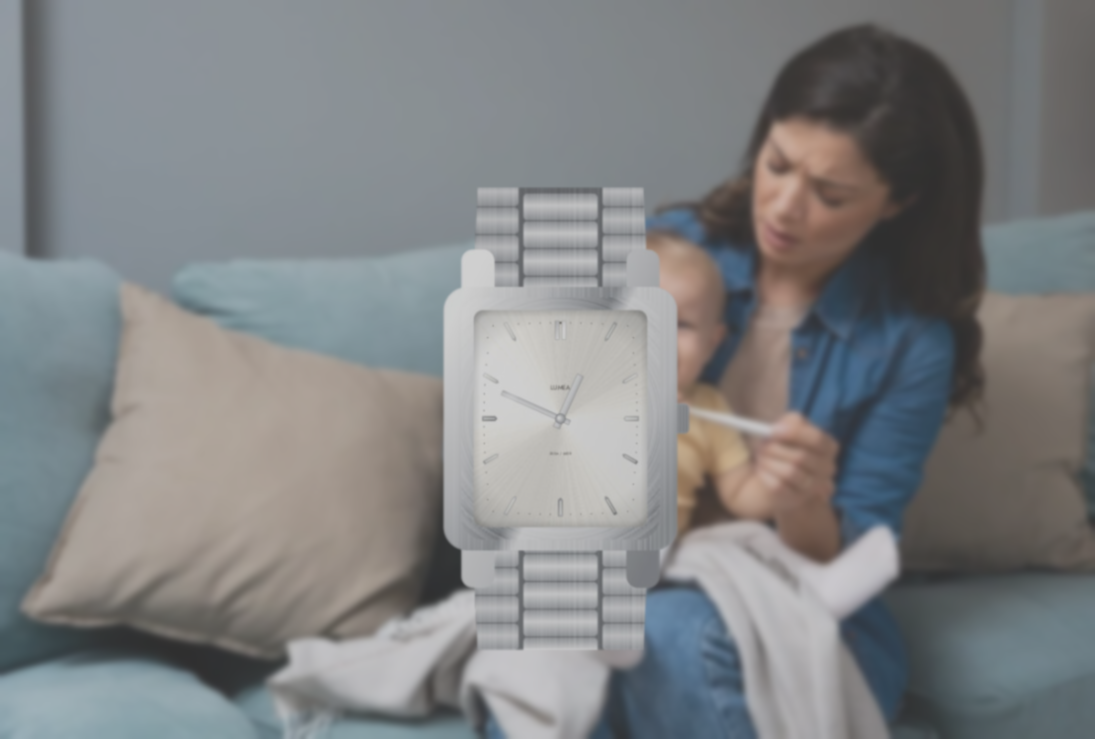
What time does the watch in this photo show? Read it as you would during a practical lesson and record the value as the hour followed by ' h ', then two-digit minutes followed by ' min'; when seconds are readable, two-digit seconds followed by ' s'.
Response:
12 h 49 min
